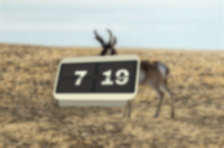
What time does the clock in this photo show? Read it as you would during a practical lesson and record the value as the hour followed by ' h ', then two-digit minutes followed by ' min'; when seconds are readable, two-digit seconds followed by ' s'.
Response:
7 h 19 min
